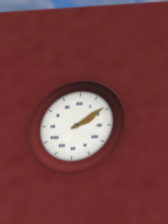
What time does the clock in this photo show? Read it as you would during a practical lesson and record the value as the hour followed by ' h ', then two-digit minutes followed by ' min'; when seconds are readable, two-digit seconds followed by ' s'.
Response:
2 h 09 min
